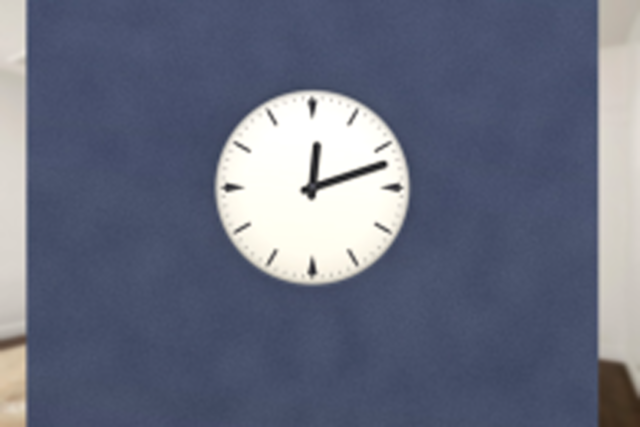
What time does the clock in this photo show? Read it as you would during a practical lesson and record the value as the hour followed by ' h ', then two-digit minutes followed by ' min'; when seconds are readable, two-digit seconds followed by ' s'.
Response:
12 h 12 min
